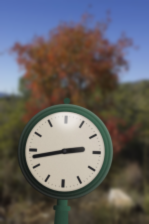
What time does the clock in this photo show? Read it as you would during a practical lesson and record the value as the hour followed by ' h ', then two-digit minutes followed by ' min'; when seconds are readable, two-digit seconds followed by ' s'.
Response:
2 h 43 min
